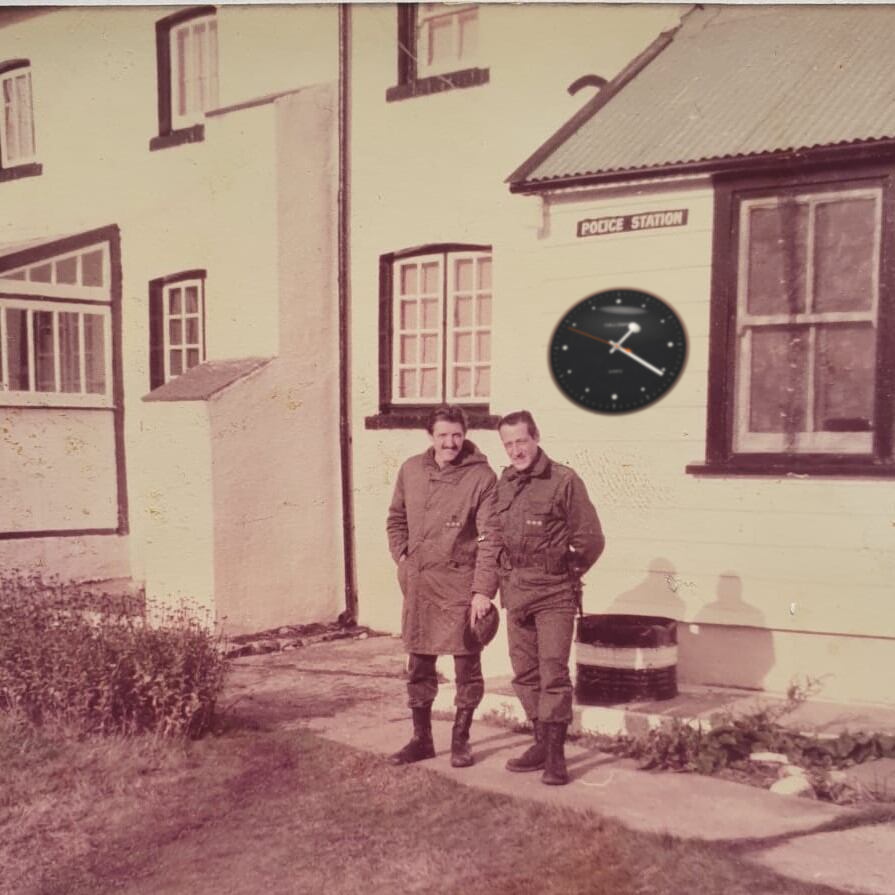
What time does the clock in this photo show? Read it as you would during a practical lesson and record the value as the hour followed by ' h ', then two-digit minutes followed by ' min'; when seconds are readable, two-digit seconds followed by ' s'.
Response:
1 h 20 min 49 s
